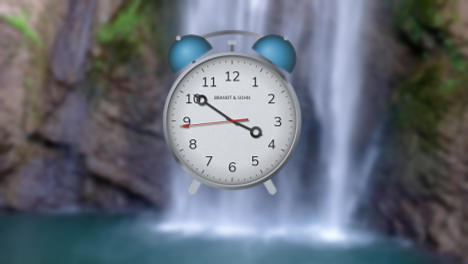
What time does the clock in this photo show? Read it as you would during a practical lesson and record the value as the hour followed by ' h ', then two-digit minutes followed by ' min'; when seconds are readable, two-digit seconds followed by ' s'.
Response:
3 h 50 min 44 s
